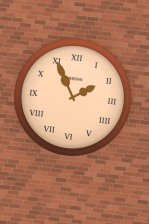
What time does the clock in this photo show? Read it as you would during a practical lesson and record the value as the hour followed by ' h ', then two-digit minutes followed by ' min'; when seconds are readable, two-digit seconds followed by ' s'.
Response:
1 h 55 min
